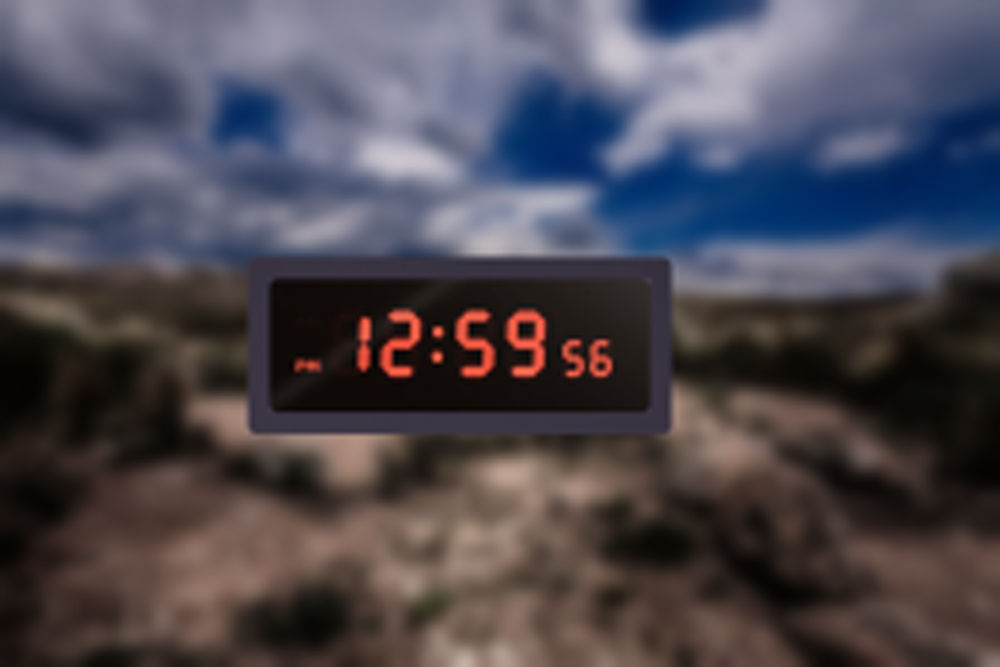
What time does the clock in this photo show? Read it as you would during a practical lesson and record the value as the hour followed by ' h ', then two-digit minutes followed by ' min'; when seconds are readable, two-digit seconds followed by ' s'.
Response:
12 h 59 min 56 s
